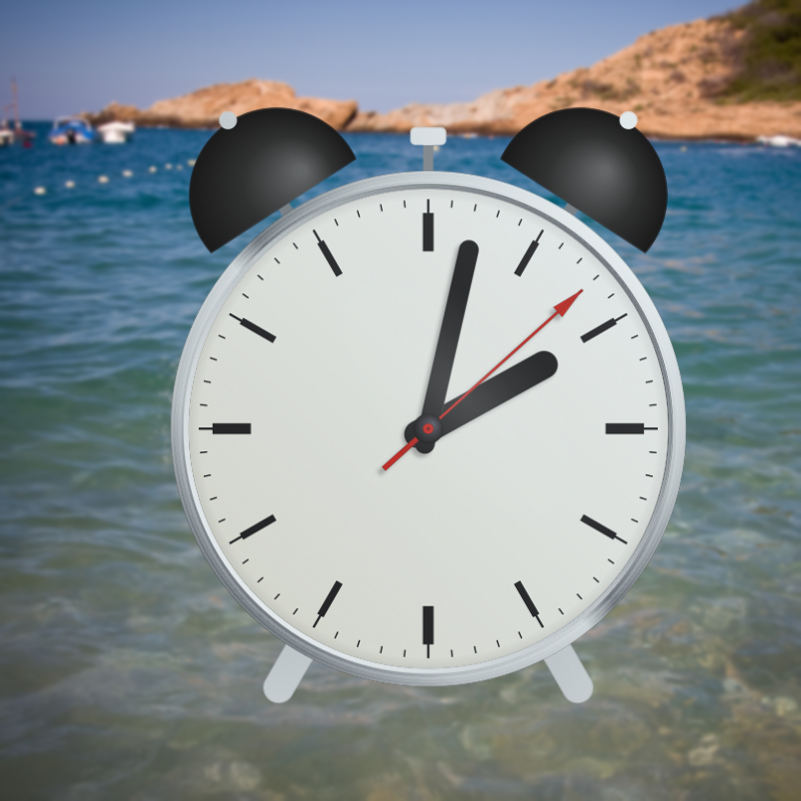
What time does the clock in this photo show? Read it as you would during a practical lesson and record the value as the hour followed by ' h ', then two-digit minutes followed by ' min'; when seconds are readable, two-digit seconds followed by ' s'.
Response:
2 h 02 min 08 s
